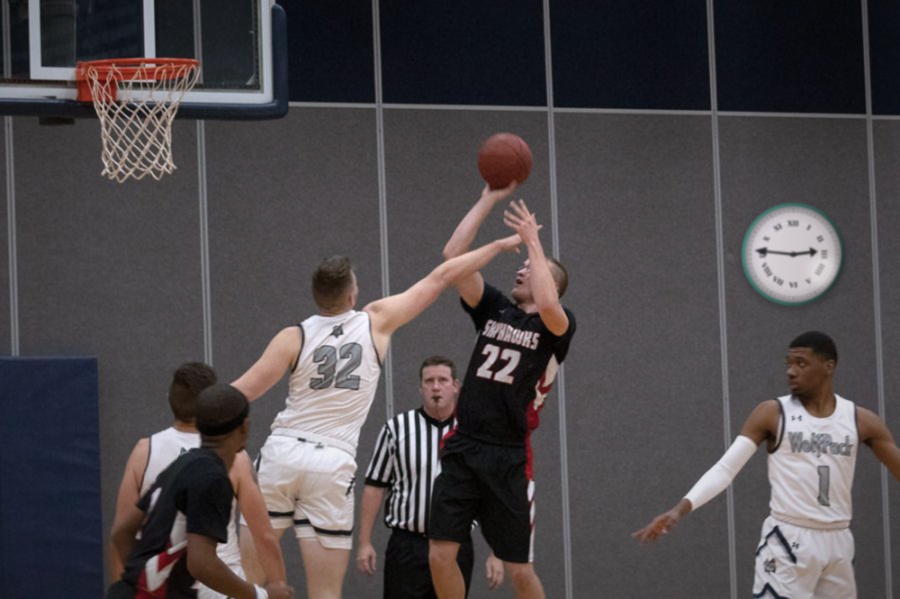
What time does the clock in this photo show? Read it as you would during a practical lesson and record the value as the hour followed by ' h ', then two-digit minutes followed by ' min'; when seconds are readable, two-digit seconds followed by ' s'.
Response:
2 h 46 min
